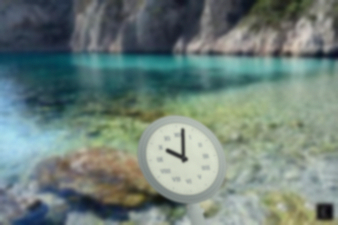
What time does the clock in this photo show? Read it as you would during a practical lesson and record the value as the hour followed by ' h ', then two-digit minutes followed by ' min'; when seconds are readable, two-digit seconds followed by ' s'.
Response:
10 h 02 min
